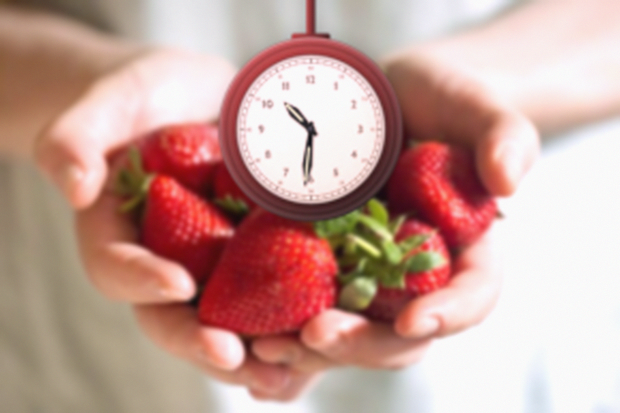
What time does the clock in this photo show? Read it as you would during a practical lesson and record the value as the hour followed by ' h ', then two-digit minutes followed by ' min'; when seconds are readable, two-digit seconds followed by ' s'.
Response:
10 h 31 min
